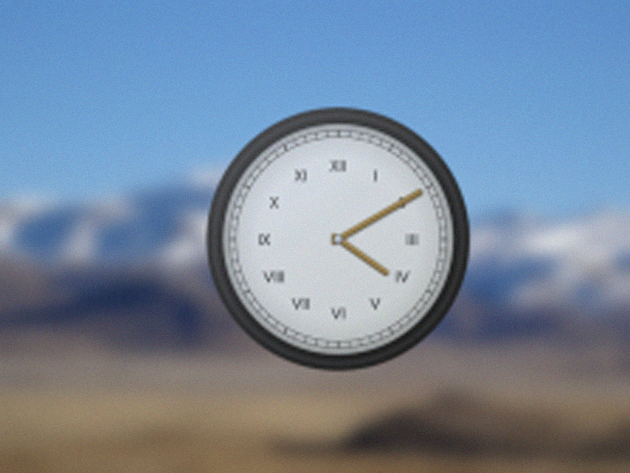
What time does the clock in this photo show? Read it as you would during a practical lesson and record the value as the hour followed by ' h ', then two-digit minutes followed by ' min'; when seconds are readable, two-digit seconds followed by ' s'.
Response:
4 h 10 min
